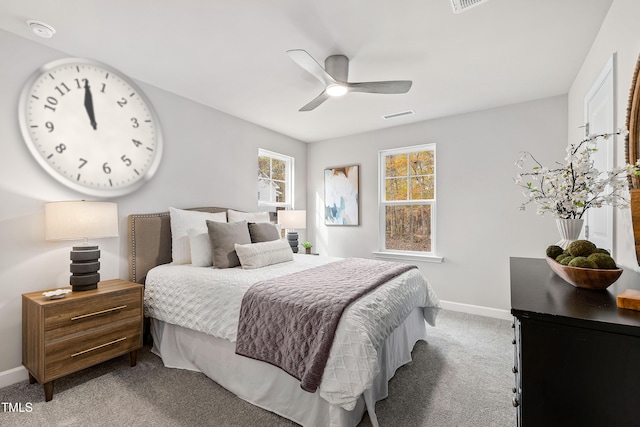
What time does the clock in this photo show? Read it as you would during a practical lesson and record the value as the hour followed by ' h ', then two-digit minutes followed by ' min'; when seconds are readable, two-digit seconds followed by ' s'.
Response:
12 h 01 min
